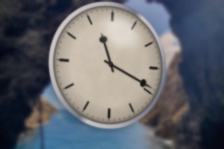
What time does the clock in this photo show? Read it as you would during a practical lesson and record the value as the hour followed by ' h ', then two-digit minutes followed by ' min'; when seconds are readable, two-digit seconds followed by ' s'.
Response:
11 h 19 min
